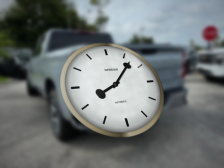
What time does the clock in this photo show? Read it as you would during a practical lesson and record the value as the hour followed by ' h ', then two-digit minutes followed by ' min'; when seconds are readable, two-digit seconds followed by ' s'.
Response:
8 h 07 min
